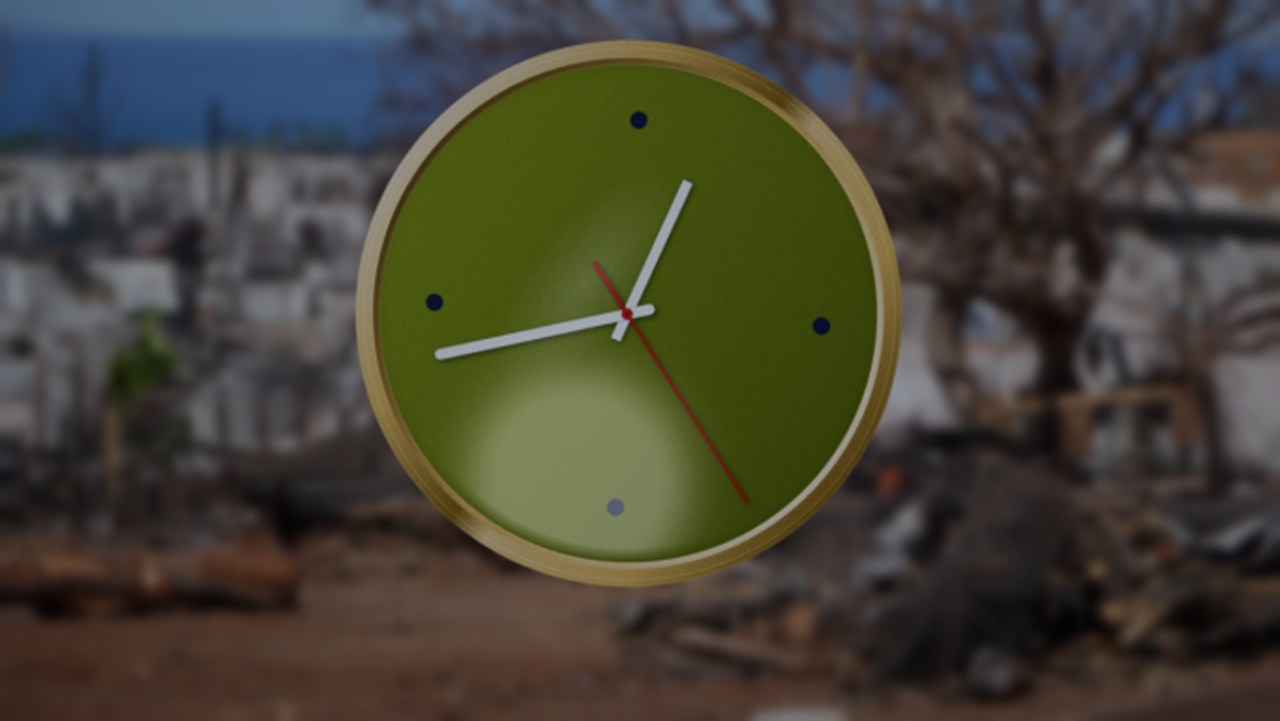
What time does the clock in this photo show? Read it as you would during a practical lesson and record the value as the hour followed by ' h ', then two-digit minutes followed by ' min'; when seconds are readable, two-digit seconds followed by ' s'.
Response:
12 h 42 min 24 s
